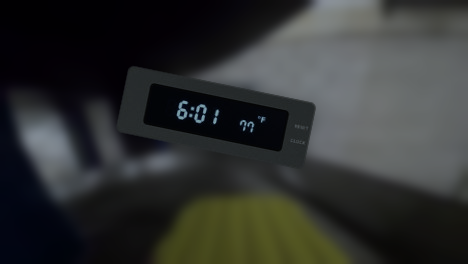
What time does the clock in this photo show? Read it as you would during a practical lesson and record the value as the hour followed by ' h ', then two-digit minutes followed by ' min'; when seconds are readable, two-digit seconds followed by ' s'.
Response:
6 h 01 min
